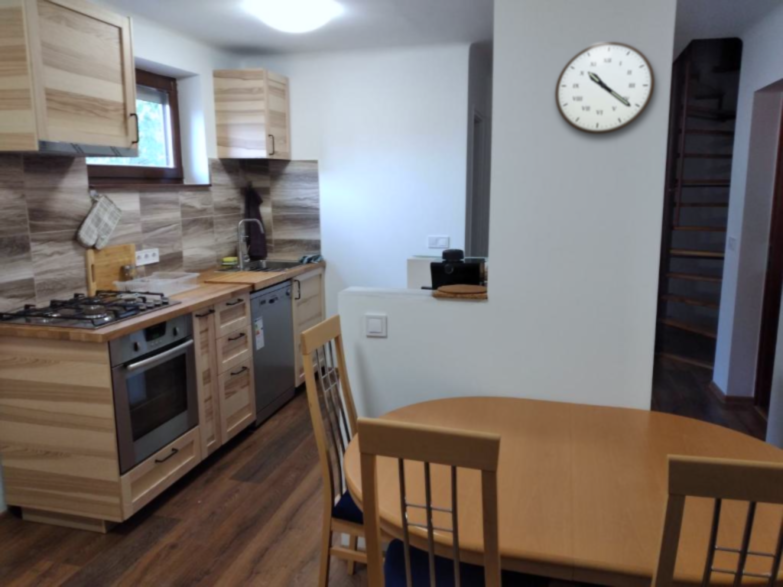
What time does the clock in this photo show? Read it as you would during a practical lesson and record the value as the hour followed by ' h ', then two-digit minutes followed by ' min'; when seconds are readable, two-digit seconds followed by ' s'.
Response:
10 h 21 min
